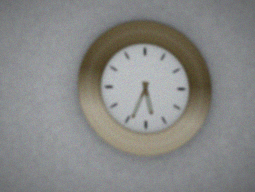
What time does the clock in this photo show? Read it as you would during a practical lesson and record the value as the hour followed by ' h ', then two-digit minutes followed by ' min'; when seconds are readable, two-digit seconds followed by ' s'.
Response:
5 h 34 min
